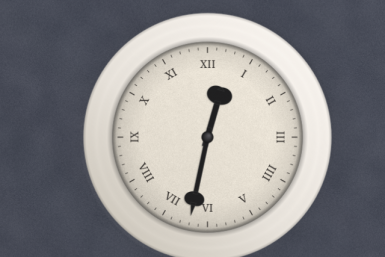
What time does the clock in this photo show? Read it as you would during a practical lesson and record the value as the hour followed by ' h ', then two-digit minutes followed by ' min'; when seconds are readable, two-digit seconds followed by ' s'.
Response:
12 h 32 min
